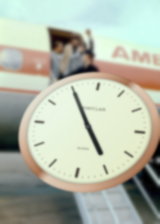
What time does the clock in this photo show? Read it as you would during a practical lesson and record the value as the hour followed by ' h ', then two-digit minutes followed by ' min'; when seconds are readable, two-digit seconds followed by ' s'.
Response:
4 h 55 min
